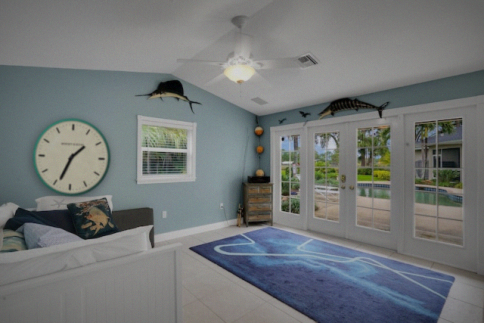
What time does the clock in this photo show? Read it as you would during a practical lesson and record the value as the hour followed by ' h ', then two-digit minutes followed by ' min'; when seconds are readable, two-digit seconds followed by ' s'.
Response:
1 h 34 min
